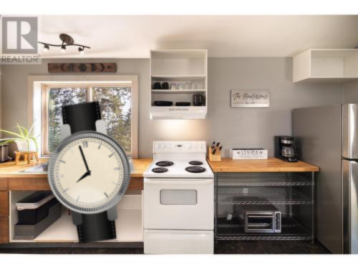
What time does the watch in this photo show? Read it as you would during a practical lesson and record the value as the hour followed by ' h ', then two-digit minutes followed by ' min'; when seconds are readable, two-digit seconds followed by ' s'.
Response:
7 h 58 min
